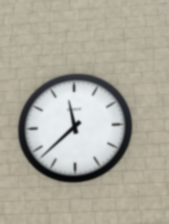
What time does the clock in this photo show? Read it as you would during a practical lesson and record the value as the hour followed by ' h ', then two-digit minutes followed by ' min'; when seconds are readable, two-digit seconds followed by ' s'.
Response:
11 h 38 min
